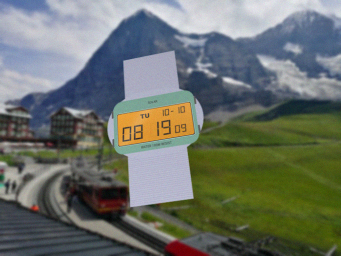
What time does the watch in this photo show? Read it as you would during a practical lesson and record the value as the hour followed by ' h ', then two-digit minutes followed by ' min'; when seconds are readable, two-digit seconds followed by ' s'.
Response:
8 h 19 min 09 s
